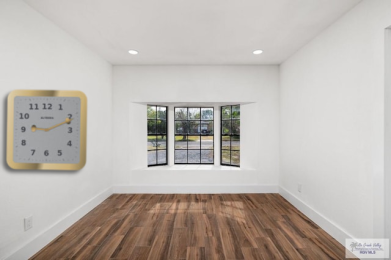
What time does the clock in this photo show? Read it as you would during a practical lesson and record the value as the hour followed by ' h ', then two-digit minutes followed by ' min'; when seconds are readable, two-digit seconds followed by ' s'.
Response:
9 h 11 min
